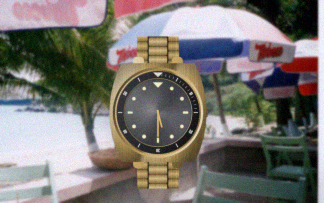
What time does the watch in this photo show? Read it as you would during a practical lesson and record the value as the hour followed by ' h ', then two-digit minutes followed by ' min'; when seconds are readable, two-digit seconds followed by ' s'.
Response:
5 h 30 min
